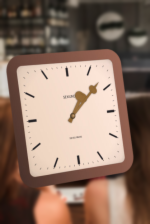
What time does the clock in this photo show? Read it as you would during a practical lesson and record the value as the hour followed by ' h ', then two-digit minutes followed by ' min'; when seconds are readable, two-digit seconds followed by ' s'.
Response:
1 h 08 min
